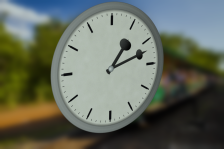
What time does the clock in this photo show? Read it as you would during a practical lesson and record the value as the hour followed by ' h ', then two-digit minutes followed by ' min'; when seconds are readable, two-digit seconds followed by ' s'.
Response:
1 h 12 min
